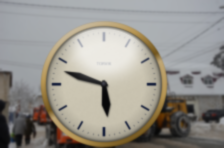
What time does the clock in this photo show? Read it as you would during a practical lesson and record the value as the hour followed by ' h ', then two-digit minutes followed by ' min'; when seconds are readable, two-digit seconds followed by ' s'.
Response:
5 h 48 min
